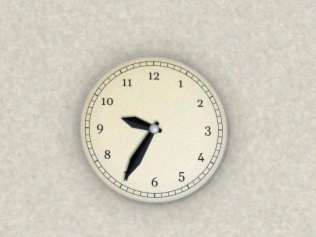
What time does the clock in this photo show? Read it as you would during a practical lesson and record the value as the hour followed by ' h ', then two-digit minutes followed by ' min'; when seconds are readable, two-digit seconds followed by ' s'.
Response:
9 h 35 min
